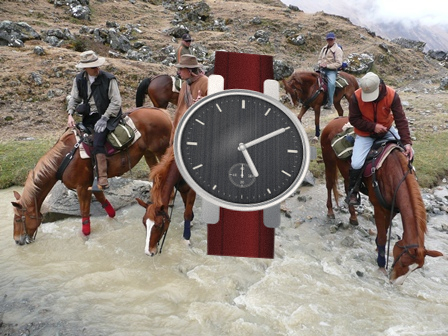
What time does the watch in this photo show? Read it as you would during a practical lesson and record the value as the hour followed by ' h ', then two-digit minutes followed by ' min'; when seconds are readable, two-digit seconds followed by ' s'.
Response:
5 h 10 min
